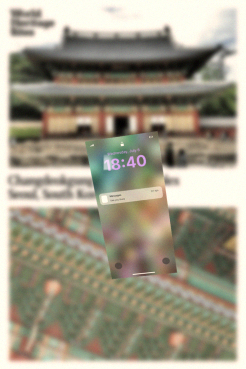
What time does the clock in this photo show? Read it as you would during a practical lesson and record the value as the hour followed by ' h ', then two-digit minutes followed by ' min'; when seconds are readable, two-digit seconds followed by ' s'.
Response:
18 h 40 min
